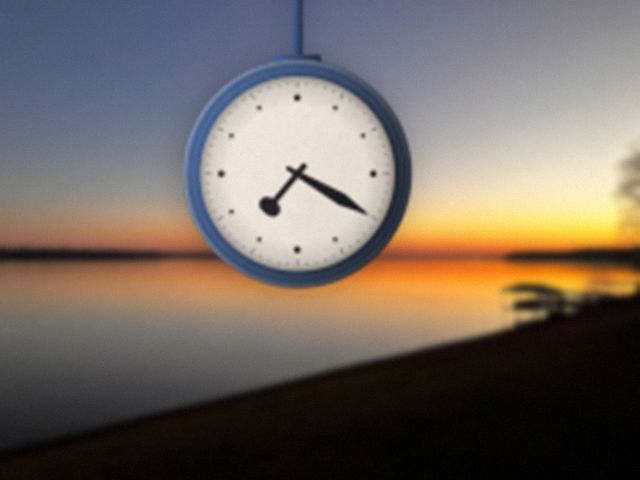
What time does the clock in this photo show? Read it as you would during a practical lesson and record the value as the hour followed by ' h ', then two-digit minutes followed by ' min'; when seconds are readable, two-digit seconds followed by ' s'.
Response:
7 h 20 min
